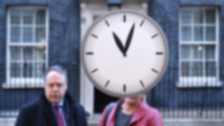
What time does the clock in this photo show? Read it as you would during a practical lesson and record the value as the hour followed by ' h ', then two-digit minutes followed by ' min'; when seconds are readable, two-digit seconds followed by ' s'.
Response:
11 h 03 min
